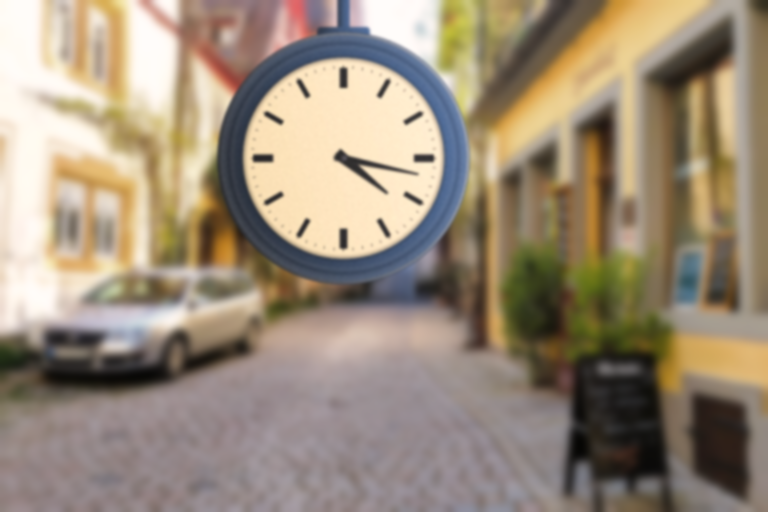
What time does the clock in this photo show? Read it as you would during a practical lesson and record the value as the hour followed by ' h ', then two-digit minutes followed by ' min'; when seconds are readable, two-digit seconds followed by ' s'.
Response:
4 h 17 min
